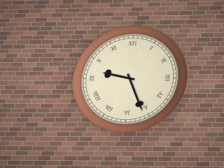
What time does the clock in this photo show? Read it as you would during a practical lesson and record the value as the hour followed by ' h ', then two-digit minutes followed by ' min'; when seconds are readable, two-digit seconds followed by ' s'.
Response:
9 h 26 min
